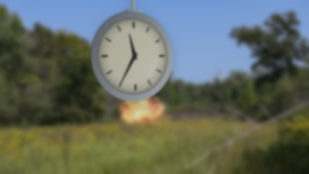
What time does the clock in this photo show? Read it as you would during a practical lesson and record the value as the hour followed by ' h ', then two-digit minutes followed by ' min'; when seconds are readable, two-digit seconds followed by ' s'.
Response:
11 h 35 min
